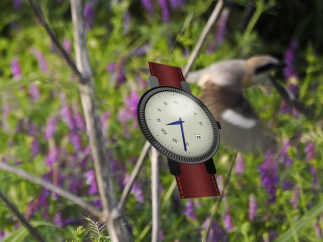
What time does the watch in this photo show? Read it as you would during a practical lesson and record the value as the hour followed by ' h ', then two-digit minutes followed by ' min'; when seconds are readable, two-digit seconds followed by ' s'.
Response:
8 h 31 min
